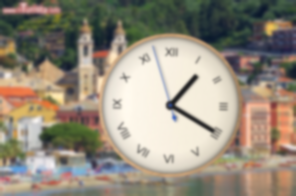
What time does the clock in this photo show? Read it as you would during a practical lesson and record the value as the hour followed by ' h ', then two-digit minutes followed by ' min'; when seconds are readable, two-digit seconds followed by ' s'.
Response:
1 h 19 min 57 s
